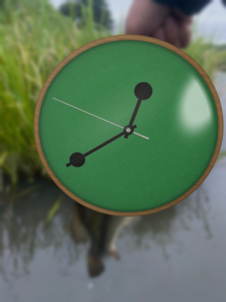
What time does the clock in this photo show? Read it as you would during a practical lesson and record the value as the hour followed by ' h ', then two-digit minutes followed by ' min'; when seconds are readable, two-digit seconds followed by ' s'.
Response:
12 h 39 min 49 s
